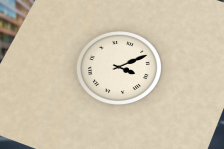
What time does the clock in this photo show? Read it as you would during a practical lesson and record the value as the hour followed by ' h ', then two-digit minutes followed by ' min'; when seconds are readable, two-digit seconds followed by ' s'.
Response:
3 h 07 min
